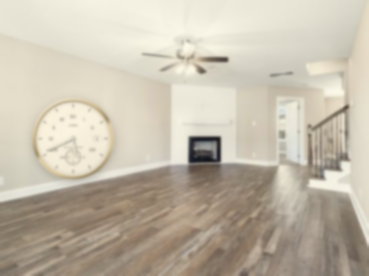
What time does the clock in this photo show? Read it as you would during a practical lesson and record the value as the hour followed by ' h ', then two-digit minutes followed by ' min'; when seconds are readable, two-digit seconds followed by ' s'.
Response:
5 h 41 min
